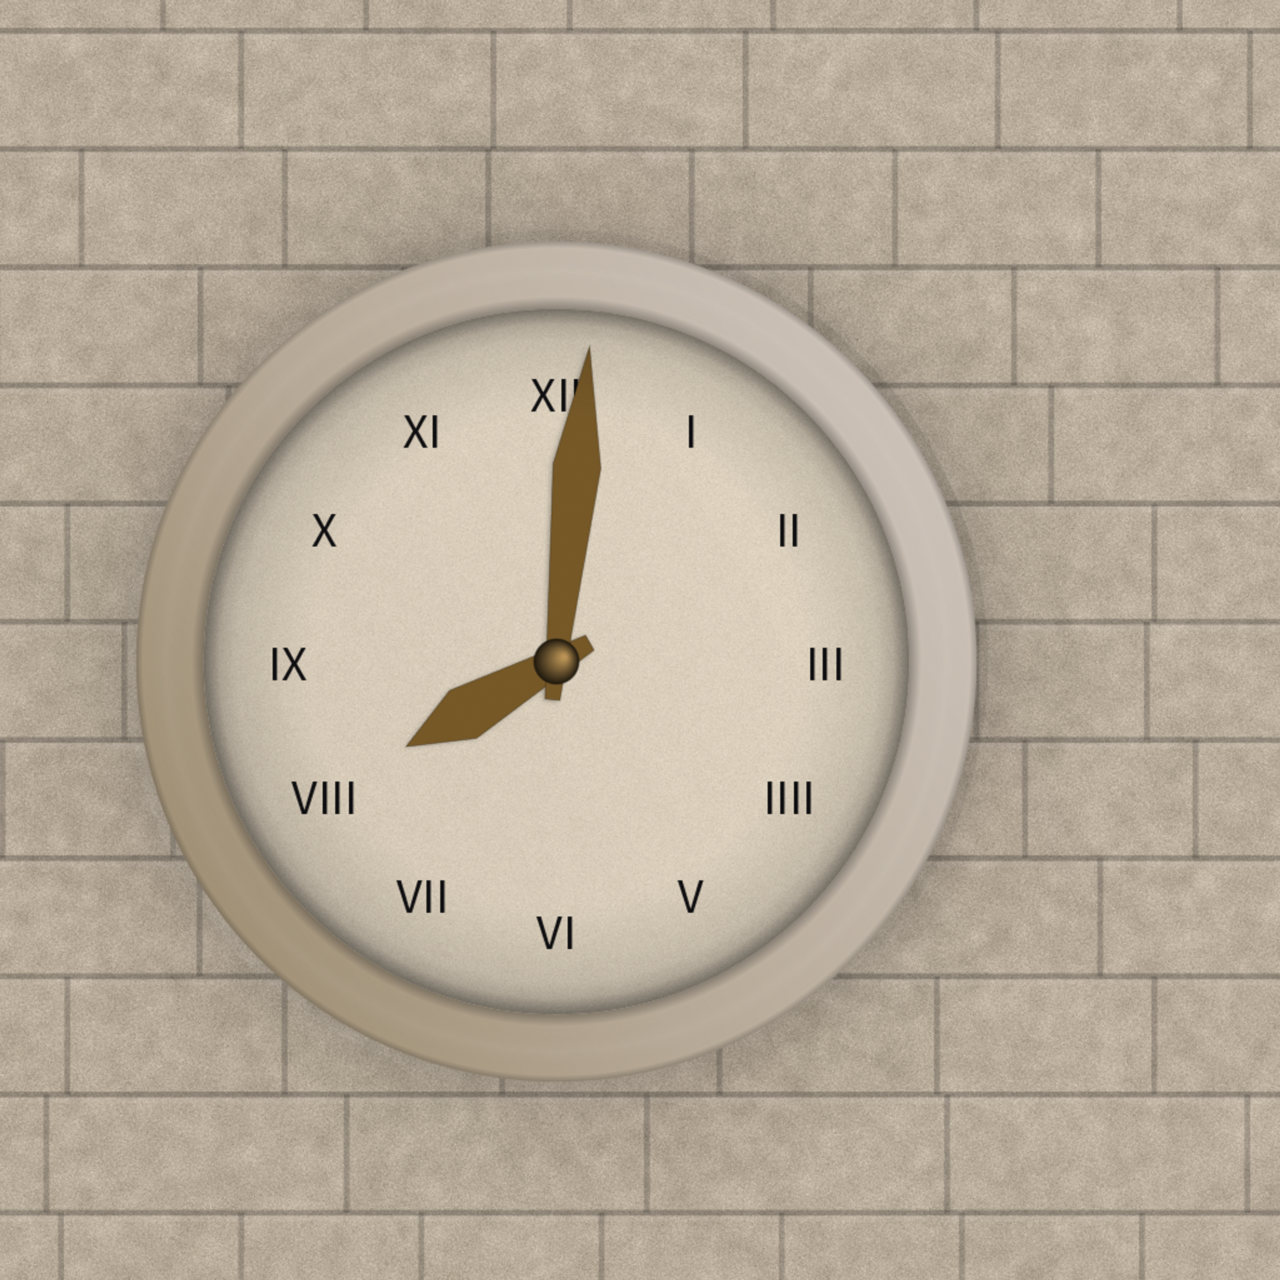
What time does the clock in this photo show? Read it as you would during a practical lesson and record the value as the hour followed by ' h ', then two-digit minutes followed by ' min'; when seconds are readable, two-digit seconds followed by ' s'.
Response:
8 h 01 min
